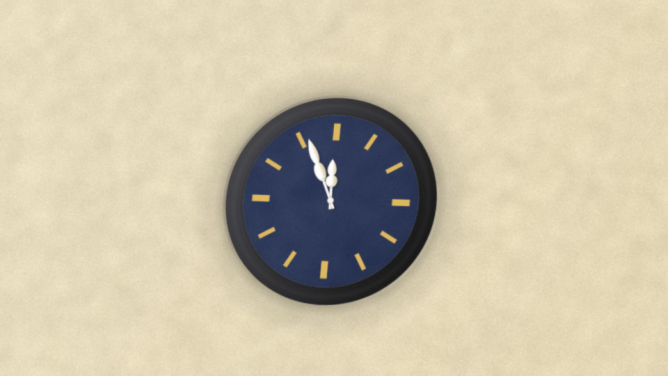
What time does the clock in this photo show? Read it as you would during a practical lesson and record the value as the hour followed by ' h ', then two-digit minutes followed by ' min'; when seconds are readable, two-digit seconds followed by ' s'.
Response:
11 h 56 min
